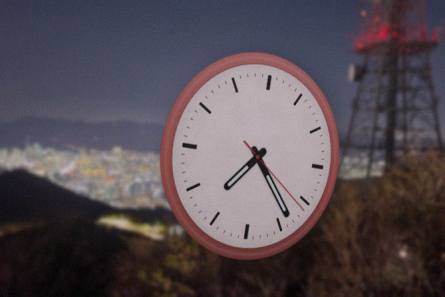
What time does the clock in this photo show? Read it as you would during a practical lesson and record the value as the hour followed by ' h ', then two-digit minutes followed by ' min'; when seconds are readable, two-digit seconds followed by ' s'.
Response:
7 h 23 min 21 s
